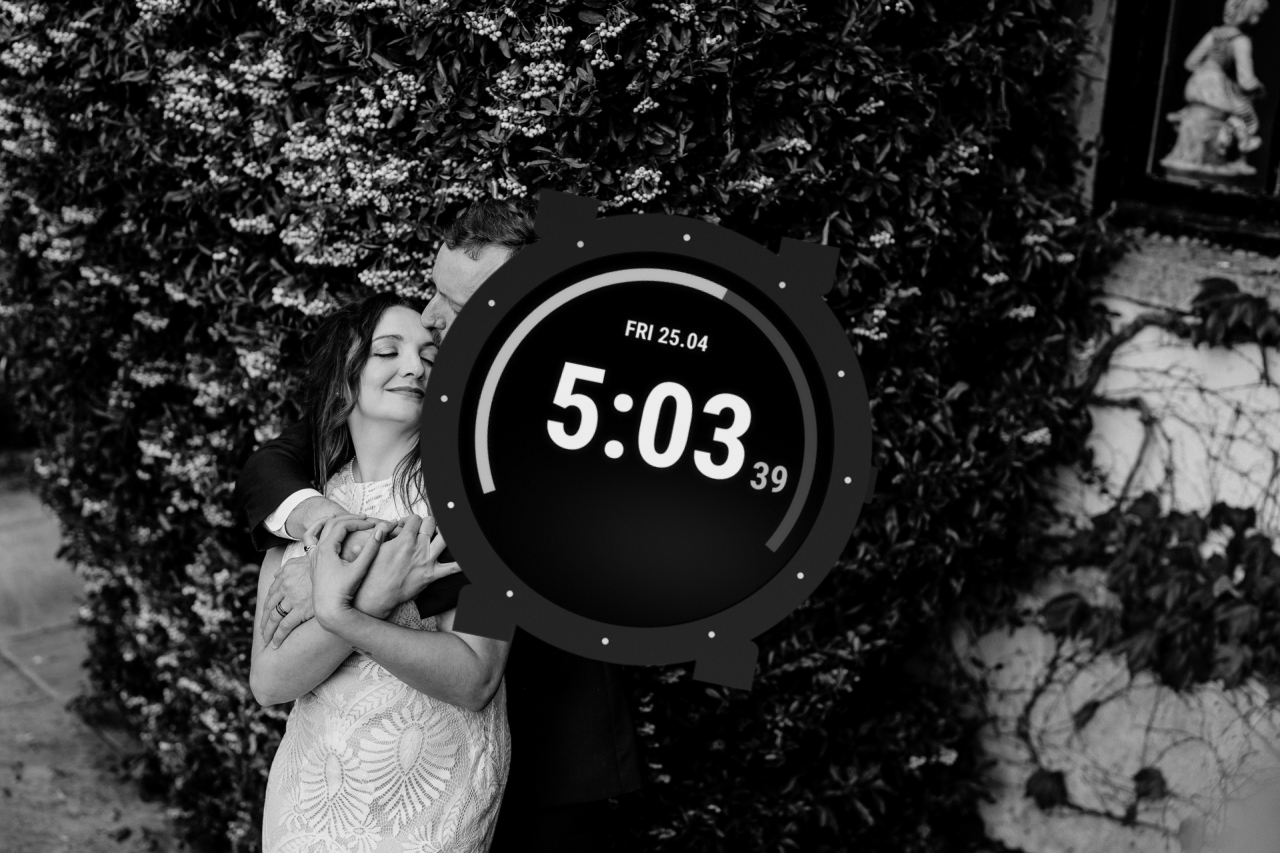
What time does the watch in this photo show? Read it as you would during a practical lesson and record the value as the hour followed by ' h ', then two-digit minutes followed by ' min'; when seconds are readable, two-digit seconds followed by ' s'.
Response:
5 h 03 min 39 s
